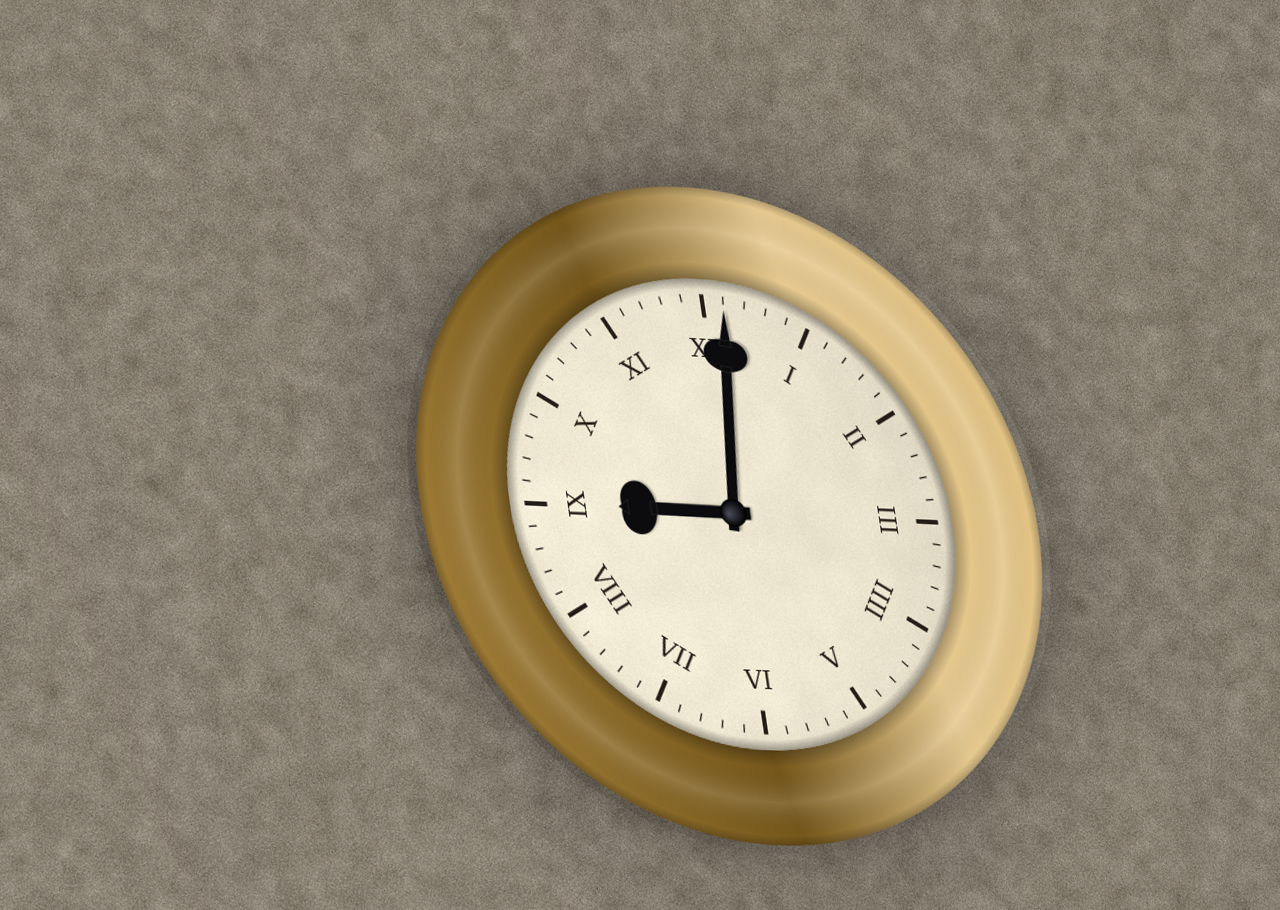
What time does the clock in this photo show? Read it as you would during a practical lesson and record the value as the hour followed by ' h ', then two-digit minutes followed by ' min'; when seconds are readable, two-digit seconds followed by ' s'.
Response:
9 h 01 min
